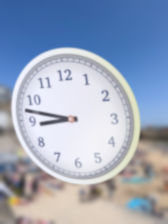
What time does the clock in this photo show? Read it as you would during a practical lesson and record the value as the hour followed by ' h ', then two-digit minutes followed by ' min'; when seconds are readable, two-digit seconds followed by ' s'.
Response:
8 h 47 min
